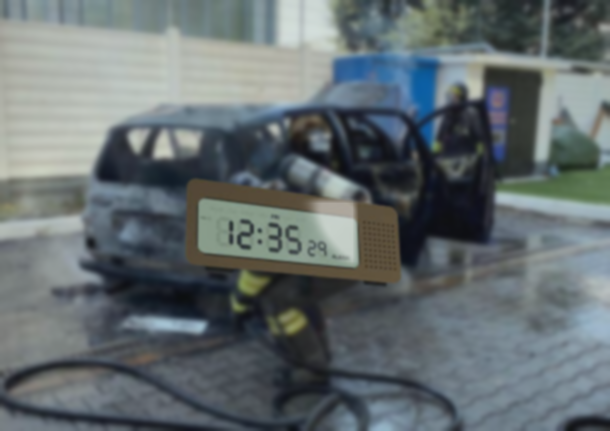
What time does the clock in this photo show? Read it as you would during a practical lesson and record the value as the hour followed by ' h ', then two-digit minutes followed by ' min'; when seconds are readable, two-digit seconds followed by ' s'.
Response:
12 h 35 min 29 s
